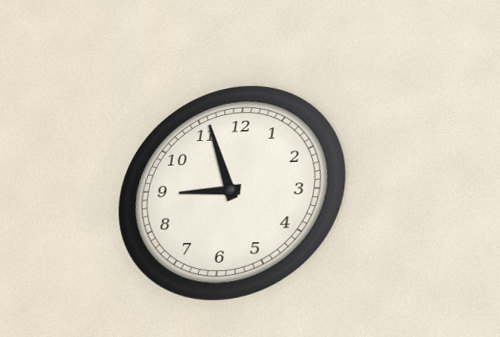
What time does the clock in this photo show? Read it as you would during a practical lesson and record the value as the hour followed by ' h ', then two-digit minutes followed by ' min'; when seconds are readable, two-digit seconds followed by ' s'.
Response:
8 h 56 min
